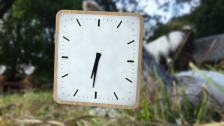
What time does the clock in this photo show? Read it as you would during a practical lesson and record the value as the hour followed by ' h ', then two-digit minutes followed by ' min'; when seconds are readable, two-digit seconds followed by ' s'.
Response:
6 h 31 min
